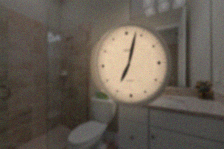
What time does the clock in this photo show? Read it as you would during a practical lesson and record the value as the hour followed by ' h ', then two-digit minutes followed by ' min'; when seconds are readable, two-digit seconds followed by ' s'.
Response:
7 h 03 min
